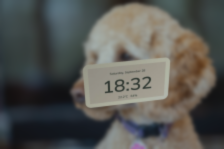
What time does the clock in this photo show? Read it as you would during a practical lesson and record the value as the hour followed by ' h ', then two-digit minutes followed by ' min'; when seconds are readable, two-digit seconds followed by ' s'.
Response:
18 h 32 min
